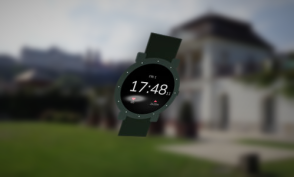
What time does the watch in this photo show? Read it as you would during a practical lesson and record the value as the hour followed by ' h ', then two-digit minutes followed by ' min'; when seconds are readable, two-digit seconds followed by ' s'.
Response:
17 h 48 min
